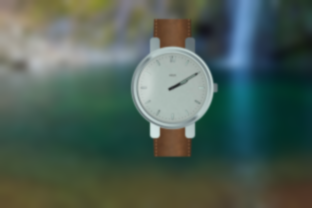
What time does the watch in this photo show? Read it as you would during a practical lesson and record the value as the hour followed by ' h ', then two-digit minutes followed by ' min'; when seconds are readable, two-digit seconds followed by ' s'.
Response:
2 h 10 min
